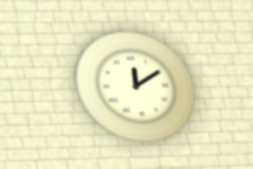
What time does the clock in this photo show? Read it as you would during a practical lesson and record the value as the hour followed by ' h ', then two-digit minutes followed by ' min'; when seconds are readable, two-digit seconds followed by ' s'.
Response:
12 h 10 min
